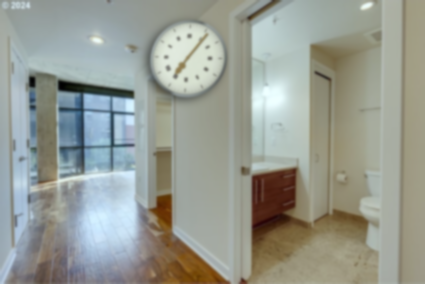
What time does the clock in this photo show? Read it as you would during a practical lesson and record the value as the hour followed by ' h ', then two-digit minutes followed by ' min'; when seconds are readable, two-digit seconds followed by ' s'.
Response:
7 h 06 min
